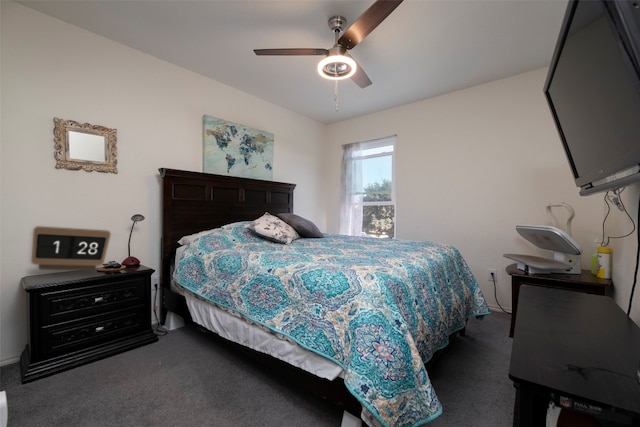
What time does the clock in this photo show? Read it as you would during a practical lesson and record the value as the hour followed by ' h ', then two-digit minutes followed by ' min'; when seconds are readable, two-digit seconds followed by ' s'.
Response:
1 h 28 min
